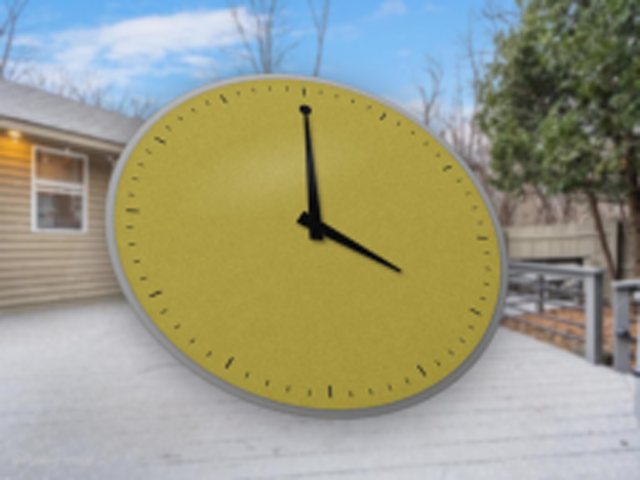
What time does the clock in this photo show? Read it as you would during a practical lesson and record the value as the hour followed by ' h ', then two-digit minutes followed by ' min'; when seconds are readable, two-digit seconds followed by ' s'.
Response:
4 h 00 min
